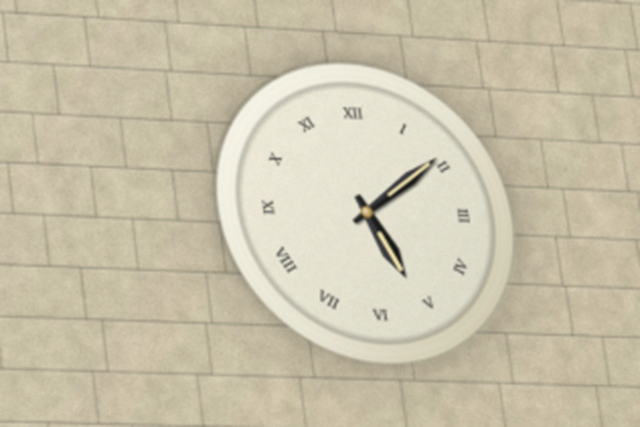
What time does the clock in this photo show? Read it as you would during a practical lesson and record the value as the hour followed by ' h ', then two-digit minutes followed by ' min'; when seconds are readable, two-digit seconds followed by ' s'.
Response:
5 h 09 min
